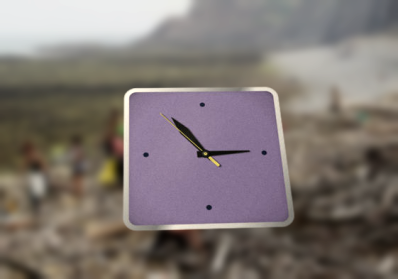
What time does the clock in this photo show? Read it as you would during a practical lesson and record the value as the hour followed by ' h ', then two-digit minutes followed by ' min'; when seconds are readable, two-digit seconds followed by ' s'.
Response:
2 h 53 min 53 s
